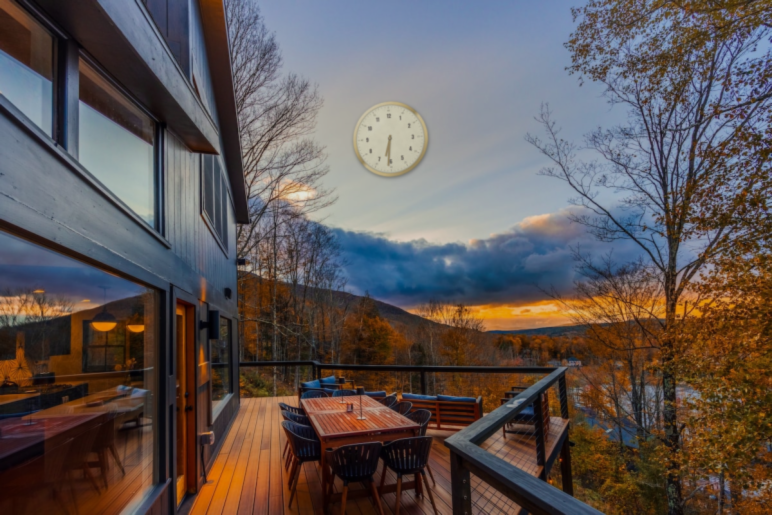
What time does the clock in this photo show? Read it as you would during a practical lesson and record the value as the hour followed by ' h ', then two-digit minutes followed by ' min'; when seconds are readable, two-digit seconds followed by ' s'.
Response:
6 h 31 min
